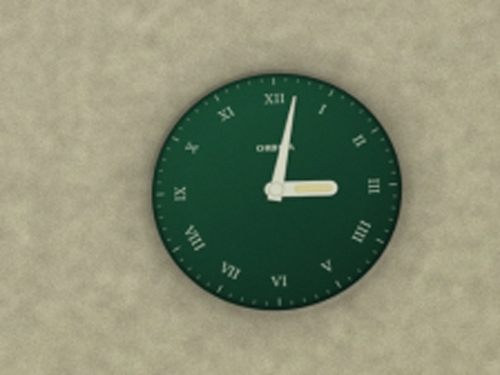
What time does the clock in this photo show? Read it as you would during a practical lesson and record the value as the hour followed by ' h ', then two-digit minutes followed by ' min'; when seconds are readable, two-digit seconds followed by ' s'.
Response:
3 h 02 min
